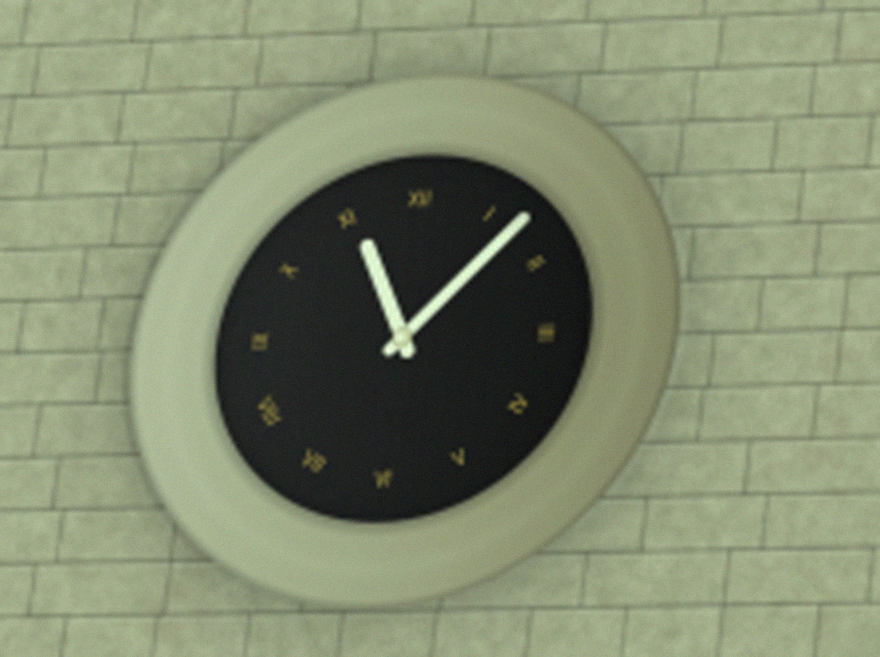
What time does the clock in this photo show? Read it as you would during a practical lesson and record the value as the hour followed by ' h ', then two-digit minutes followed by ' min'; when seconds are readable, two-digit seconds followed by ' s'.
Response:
11 h 07 min
